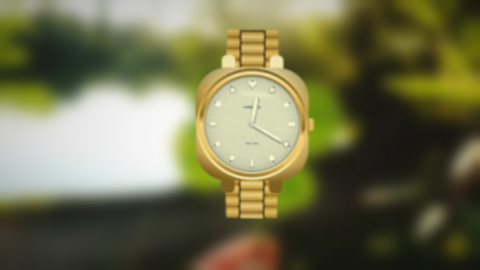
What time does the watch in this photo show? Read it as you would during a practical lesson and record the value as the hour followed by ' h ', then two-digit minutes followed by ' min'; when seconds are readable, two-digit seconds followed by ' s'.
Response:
12 h 20 min
